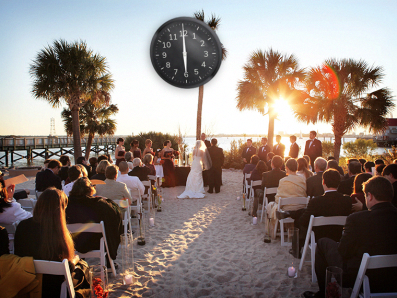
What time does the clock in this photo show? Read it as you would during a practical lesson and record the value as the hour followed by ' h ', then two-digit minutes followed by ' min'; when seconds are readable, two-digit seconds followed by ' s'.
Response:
6 h 00 min
